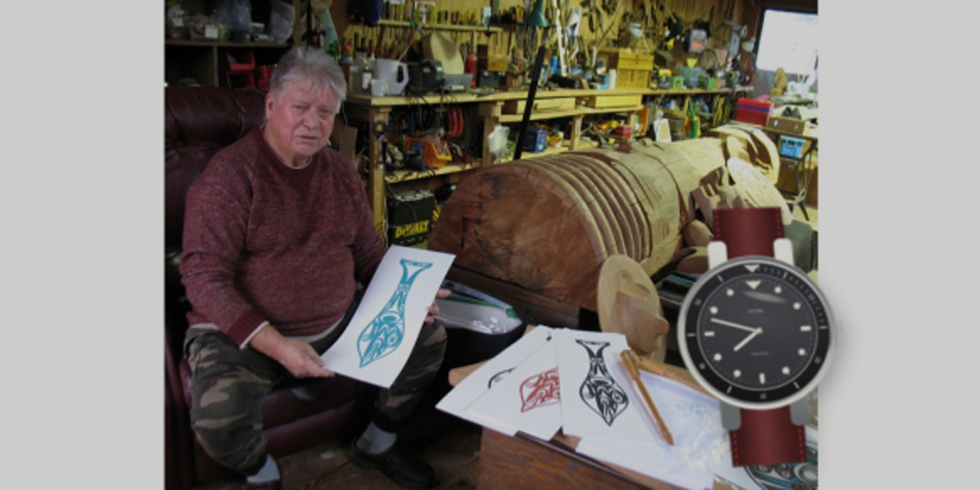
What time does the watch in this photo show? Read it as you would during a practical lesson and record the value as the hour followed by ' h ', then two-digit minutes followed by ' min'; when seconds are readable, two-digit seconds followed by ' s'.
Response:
7 h 48 min
